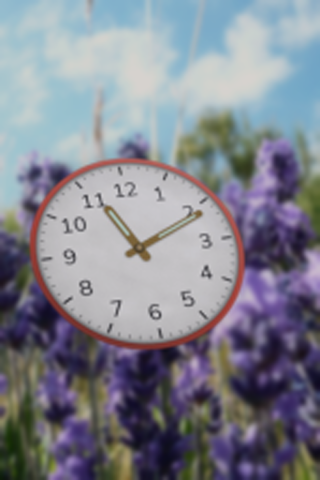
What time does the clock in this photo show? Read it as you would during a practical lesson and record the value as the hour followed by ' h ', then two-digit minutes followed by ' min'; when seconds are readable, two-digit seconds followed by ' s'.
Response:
11 h 11 min
